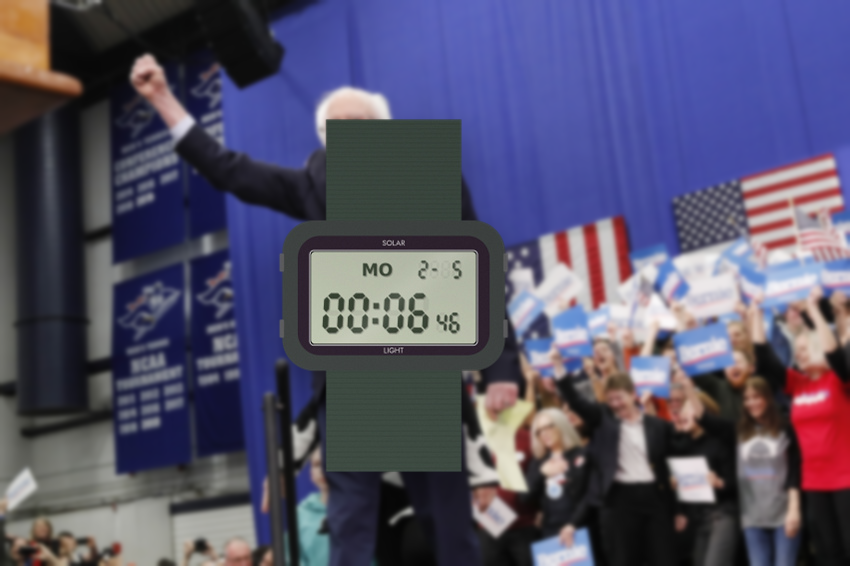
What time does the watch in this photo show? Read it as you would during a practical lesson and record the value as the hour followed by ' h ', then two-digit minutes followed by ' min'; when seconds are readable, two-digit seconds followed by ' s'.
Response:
0 h 06 min 46 s
